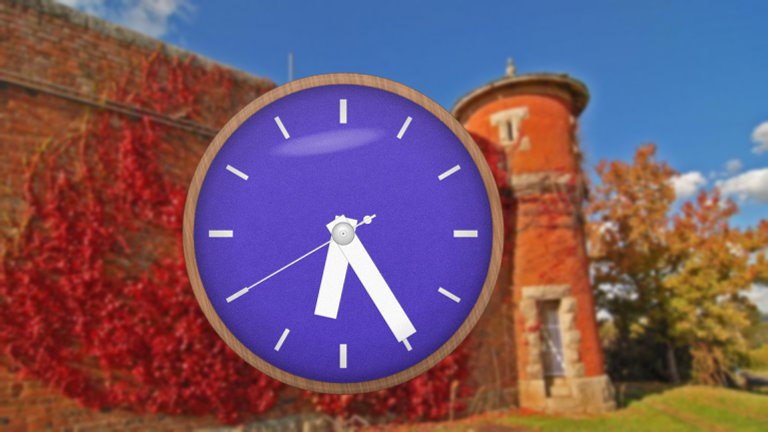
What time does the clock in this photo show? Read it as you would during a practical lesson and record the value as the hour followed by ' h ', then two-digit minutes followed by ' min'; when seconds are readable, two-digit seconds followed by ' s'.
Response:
6 h 24 min 40 s
